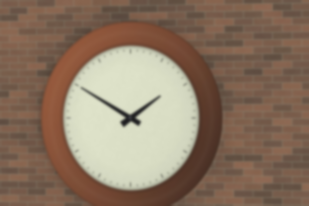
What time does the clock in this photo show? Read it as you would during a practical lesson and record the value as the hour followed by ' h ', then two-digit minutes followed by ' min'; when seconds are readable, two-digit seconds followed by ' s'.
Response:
1 h 50 min
